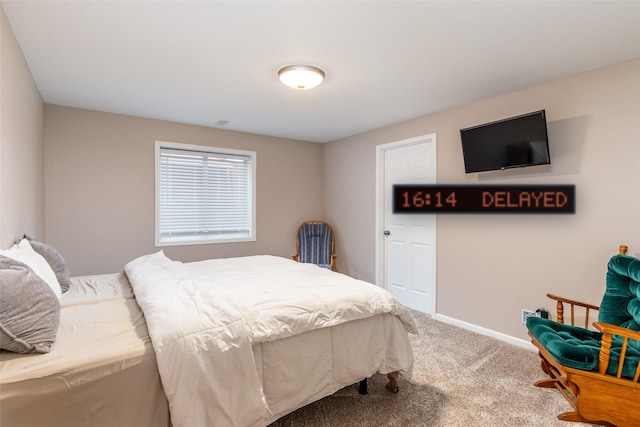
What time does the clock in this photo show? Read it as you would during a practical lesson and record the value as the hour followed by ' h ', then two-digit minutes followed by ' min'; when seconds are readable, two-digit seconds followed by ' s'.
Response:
16 h 14 min
